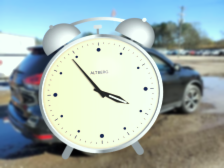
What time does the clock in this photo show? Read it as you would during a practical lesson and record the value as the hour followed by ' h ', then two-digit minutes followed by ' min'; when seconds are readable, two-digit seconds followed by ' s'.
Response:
3 h 54 min
